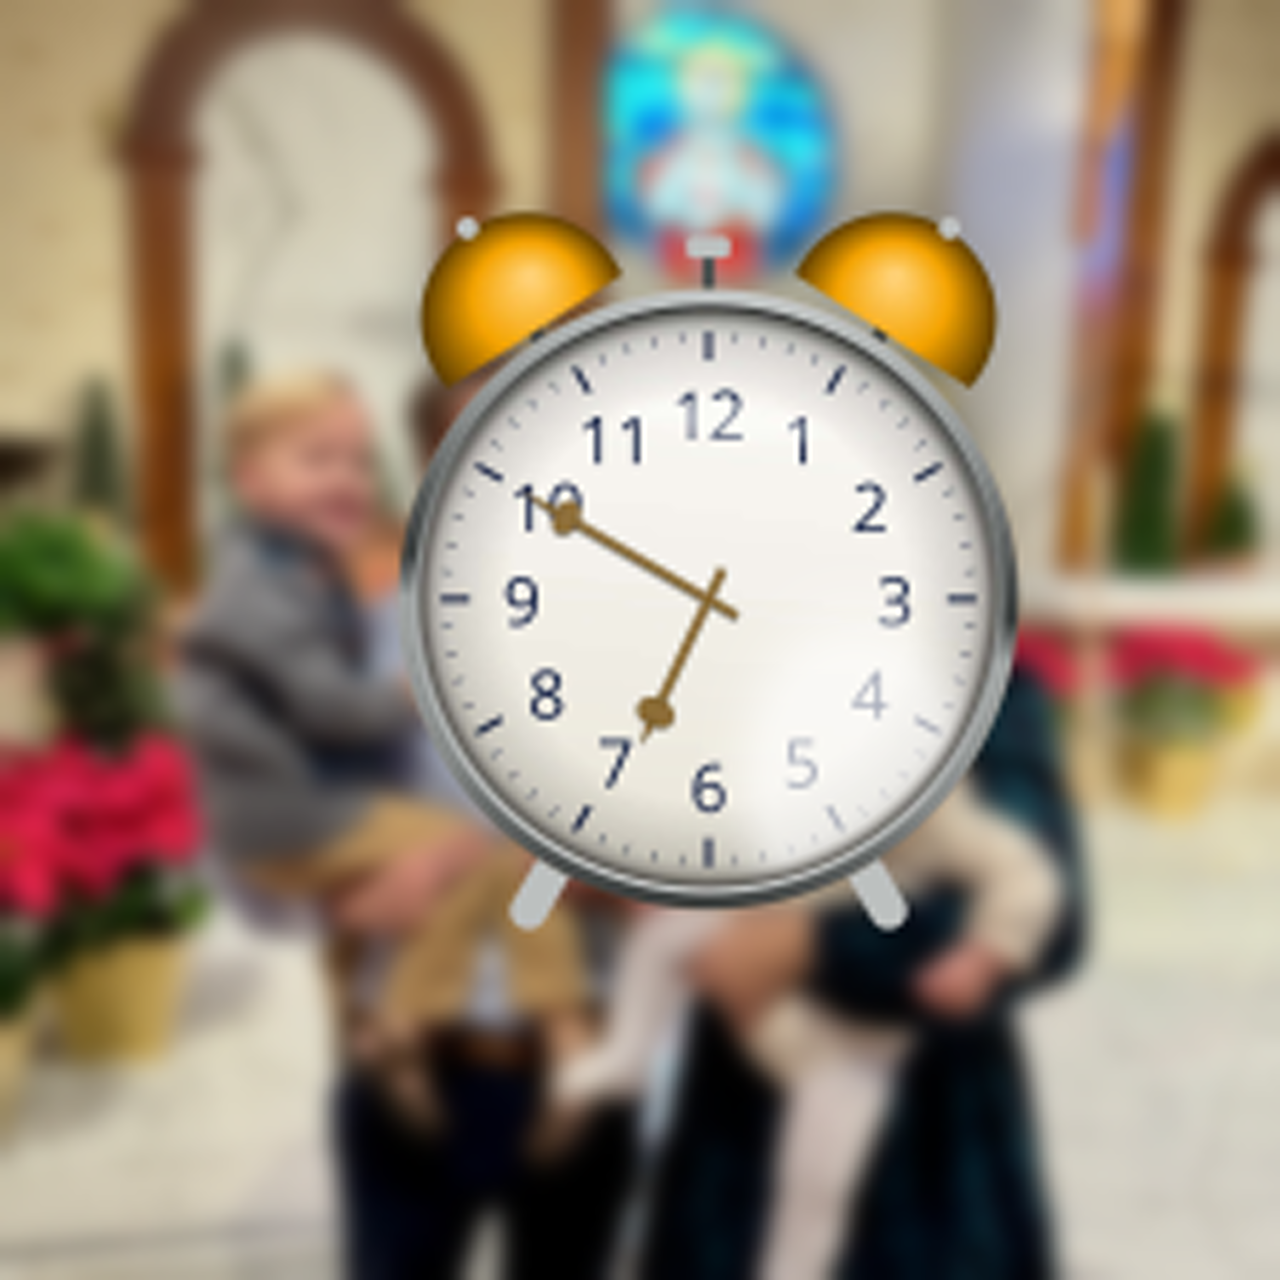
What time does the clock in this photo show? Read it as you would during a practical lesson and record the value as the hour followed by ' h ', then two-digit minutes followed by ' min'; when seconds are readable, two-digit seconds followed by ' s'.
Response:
6 h 50 min
